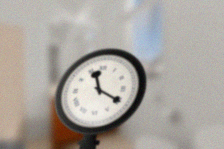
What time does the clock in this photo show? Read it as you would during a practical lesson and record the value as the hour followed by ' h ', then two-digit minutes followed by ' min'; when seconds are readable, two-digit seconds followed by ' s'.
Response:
11 h 20 min
